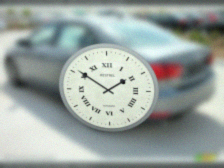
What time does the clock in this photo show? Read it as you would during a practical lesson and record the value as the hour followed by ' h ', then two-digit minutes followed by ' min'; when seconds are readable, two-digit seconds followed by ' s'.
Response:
1 h 51 min
